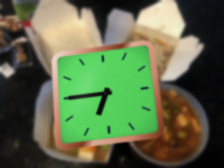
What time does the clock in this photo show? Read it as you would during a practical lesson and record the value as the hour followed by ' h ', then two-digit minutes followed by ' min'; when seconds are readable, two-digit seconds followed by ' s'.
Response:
6 h 45 min
